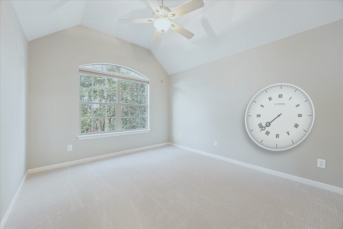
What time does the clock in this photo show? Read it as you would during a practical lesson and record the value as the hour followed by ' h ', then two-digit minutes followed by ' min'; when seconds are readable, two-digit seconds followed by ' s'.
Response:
7 h 38 min
